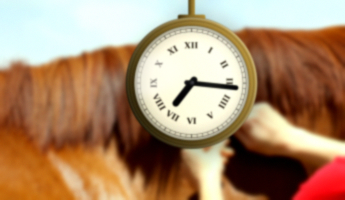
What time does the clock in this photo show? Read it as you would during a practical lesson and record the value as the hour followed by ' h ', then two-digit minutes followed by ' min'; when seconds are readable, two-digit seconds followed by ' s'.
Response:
7 h 16 min
